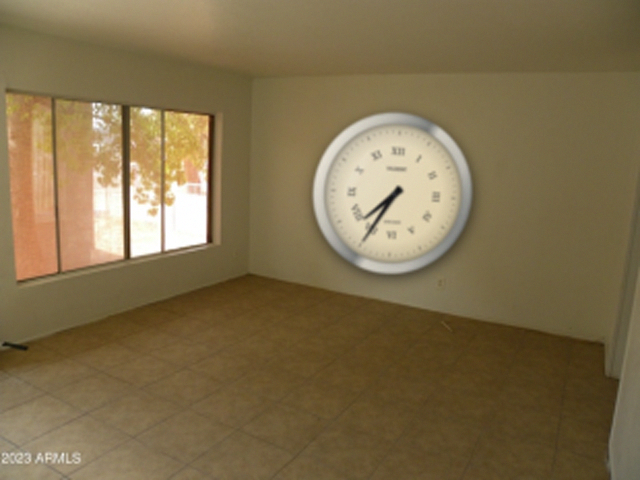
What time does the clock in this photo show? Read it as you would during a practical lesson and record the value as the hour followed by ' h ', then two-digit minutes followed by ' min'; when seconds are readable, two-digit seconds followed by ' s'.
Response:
7 h 35 min
